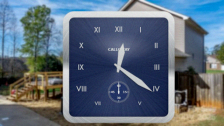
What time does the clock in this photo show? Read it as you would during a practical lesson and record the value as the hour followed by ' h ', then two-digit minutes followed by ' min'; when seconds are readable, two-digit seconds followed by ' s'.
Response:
12 h 21 min
